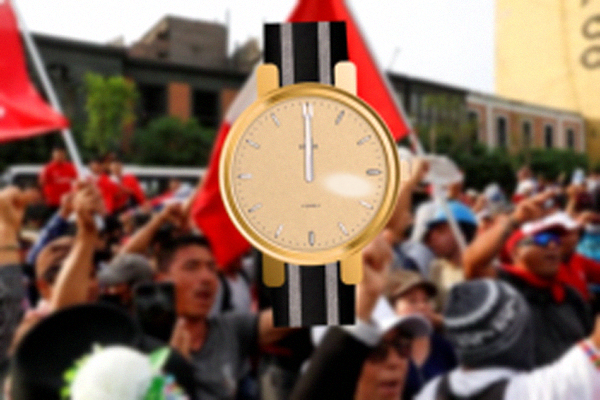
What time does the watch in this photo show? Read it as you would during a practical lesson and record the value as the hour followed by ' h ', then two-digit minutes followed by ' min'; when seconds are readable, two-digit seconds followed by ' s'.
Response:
12 h 00 min
